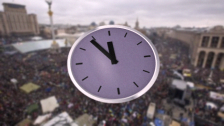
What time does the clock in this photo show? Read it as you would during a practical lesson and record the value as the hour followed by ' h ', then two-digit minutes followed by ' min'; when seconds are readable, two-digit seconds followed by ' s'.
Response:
11 h 54 min
